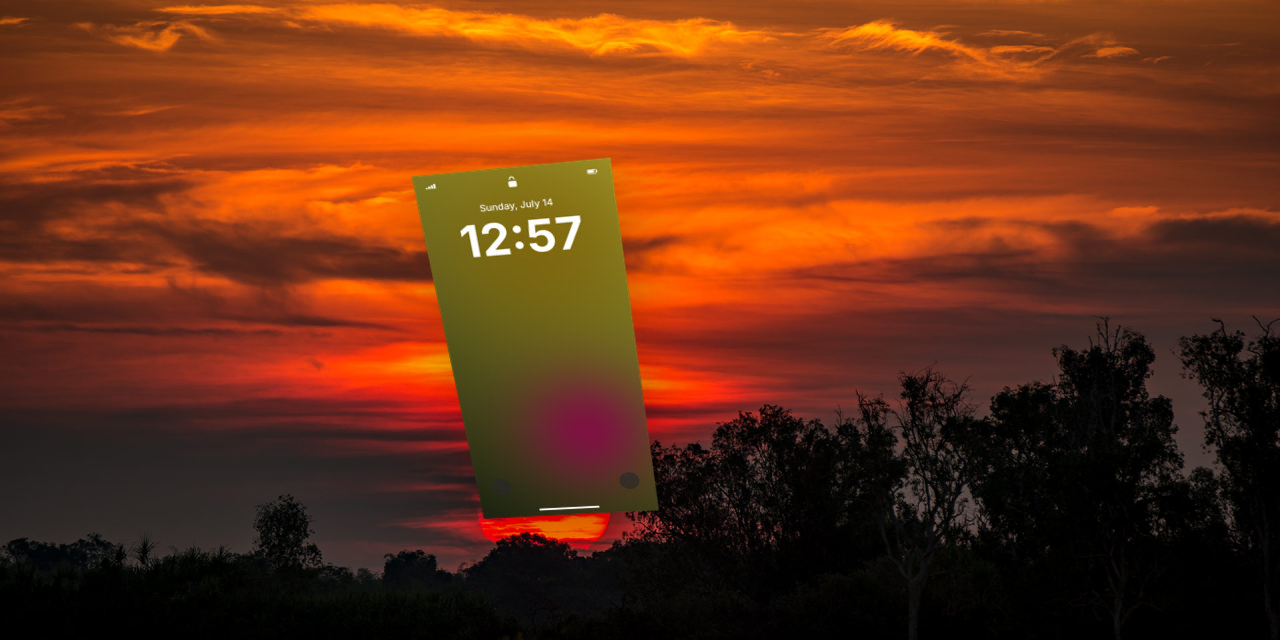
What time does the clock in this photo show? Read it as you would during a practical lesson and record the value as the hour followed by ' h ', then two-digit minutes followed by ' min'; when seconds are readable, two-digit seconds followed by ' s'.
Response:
12 h 57 min
